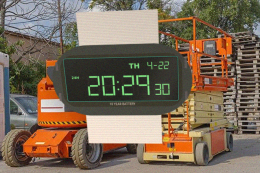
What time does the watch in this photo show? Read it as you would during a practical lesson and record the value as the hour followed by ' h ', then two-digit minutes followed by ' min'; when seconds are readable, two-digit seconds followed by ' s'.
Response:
20 h 29 min 30 s
